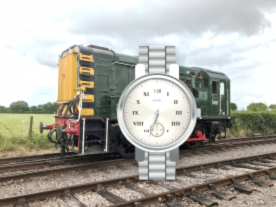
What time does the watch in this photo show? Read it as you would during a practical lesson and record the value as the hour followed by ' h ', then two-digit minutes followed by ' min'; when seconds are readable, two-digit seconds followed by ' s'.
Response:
6 h 33 min
